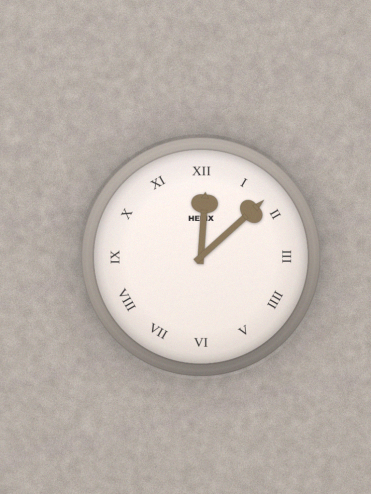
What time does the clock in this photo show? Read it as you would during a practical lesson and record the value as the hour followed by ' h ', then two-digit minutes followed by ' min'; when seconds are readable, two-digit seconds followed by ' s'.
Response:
12 h 08 min
